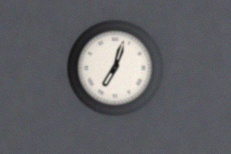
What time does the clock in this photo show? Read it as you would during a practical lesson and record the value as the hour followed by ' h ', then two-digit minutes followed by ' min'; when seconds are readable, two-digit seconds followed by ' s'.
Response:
7 h 03 min
